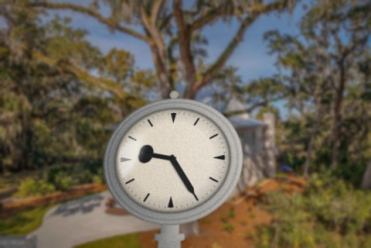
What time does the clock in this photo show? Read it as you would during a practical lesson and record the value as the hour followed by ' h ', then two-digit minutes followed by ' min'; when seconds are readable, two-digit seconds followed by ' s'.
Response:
9 h 25 min
